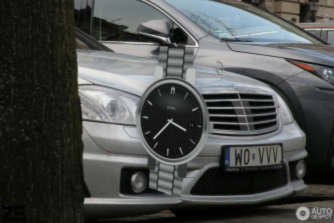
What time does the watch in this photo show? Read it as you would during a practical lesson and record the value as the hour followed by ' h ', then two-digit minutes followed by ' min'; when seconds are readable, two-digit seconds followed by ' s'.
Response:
3 h 37 min
